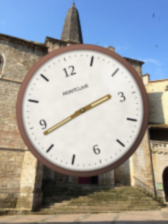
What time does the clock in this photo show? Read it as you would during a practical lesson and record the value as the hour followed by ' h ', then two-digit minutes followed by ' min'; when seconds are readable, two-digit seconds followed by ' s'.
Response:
2 h 43 min
